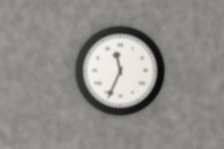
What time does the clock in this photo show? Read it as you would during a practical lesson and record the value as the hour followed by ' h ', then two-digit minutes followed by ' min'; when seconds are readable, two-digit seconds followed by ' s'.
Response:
11 h 34 min
